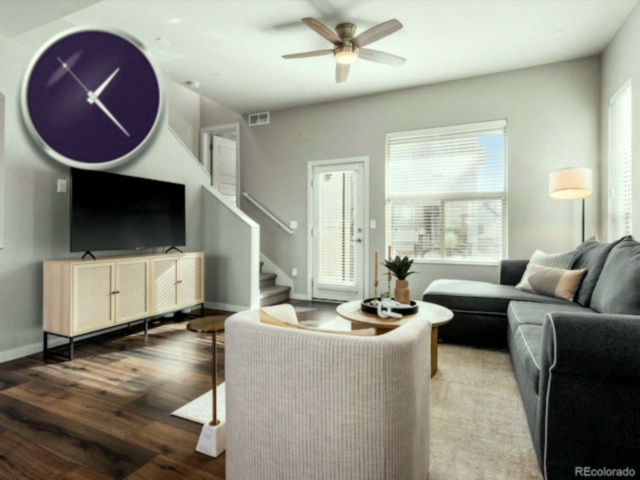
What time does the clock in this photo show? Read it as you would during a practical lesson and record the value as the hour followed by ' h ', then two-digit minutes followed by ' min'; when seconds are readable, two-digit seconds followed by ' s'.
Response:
1 h 22 min 53 s
